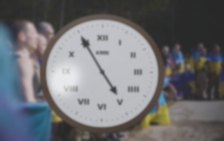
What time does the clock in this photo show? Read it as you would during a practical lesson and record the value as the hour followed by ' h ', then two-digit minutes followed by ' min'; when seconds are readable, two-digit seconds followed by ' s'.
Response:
4 h 55 min
